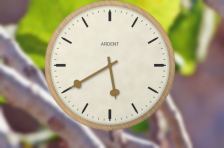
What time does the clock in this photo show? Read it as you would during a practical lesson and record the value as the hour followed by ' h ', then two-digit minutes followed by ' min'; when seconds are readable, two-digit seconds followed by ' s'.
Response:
5 h 40 min
